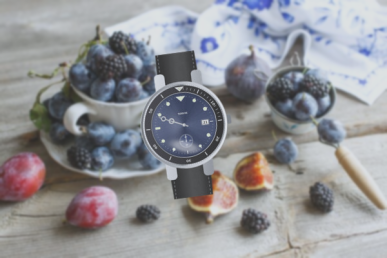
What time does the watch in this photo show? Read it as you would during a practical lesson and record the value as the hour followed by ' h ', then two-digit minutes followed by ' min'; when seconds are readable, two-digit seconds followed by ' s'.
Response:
9 h 49 min
